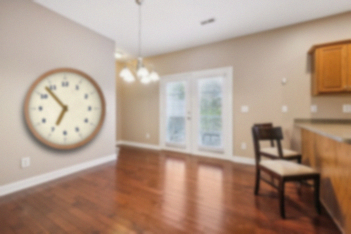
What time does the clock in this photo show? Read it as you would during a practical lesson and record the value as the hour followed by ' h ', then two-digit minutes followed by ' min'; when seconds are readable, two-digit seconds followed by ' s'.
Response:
6 h 53 min
